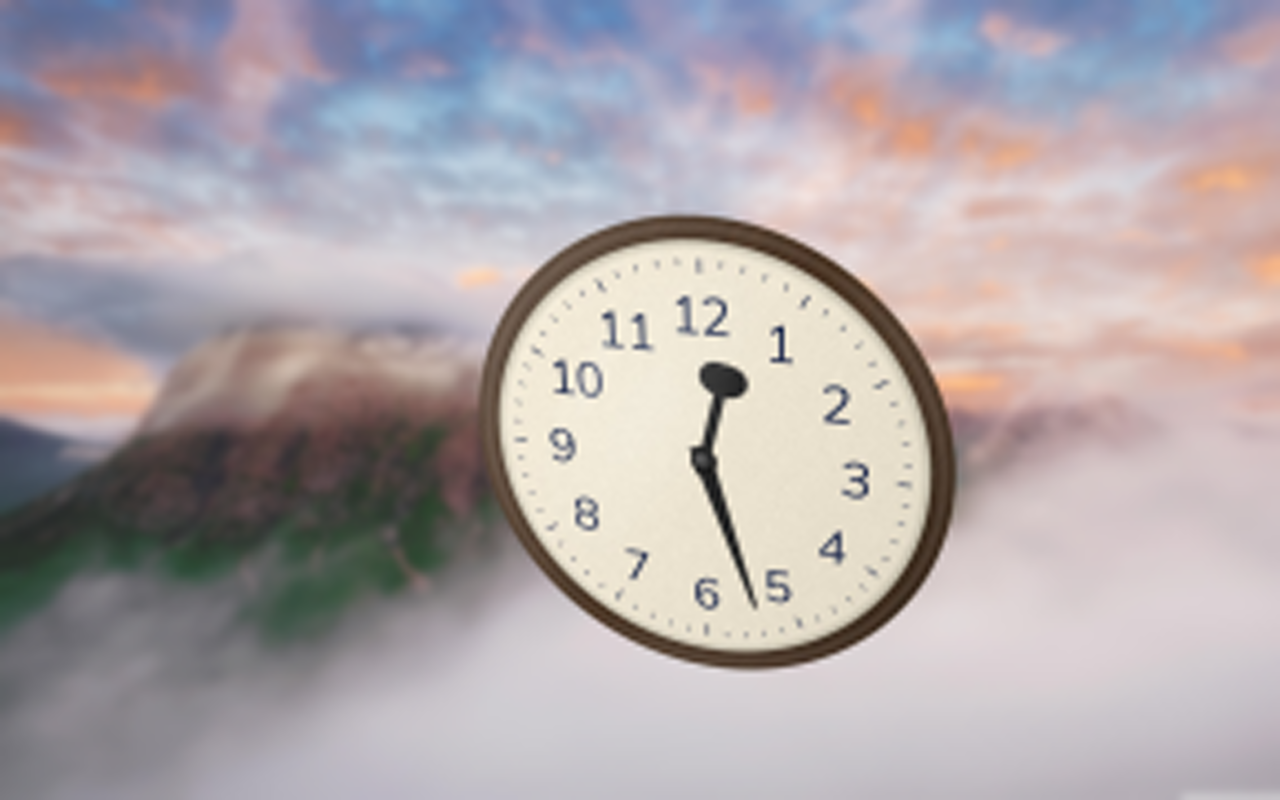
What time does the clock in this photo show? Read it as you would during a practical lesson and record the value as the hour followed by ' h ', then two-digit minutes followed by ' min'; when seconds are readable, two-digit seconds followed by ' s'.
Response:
12 h 27 min
